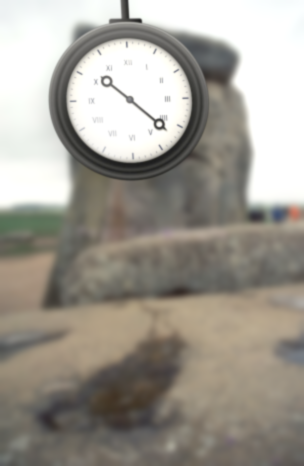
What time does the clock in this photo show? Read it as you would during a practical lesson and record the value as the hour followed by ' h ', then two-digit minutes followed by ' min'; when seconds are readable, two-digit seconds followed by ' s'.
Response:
10 h 22 min
